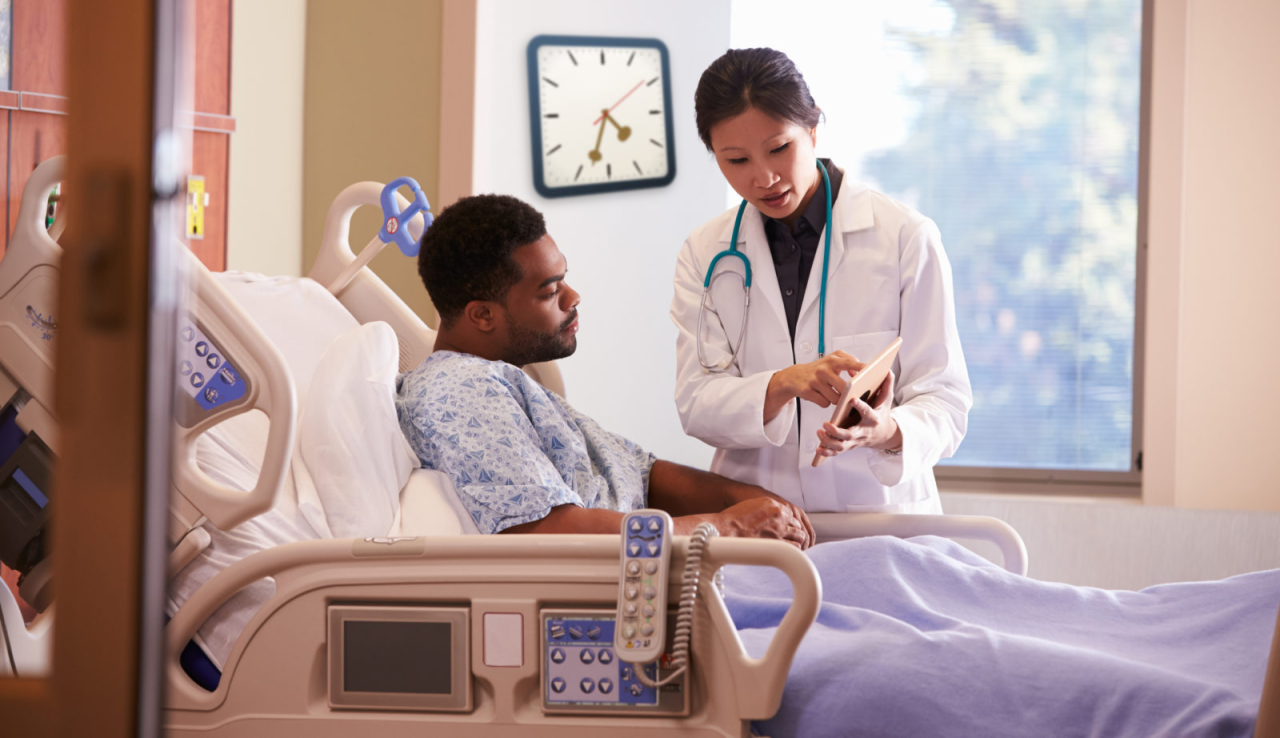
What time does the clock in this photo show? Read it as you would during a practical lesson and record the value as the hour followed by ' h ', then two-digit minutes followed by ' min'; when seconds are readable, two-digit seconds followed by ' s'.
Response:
4 h 33 min 09 s
